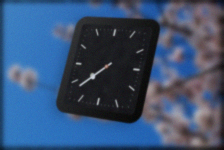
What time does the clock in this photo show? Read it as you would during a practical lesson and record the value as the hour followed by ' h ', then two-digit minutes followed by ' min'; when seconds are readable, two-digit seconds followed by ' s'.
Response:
7 h 38 min
